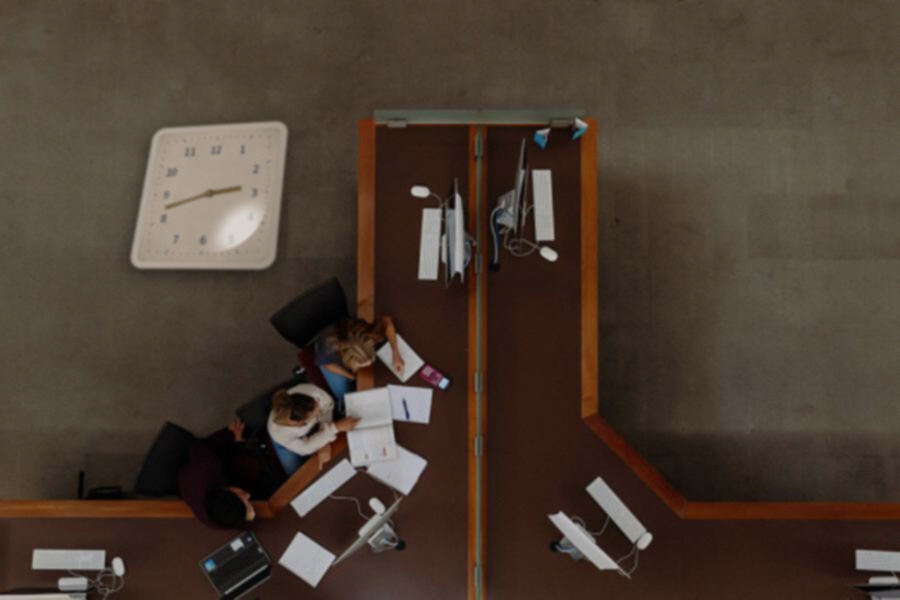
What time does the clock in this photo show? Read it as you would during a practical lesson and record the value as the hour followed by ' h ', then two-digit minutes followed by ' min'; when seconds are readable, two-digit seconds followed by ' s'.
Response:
2 h 42 min
